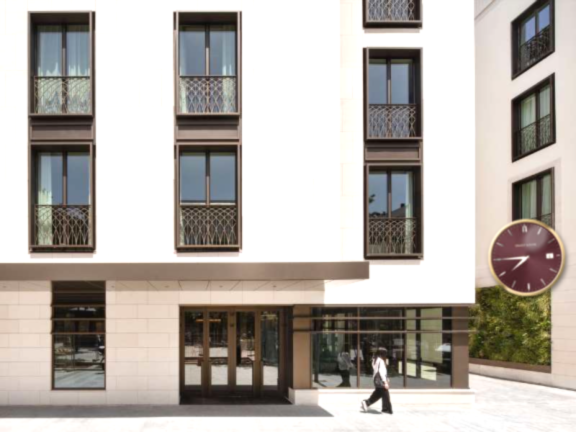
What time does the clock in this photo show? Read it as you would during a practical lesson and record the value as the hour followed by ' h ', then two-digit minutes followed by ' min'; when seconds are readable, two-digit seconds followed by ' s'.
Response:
7 h 45 min
